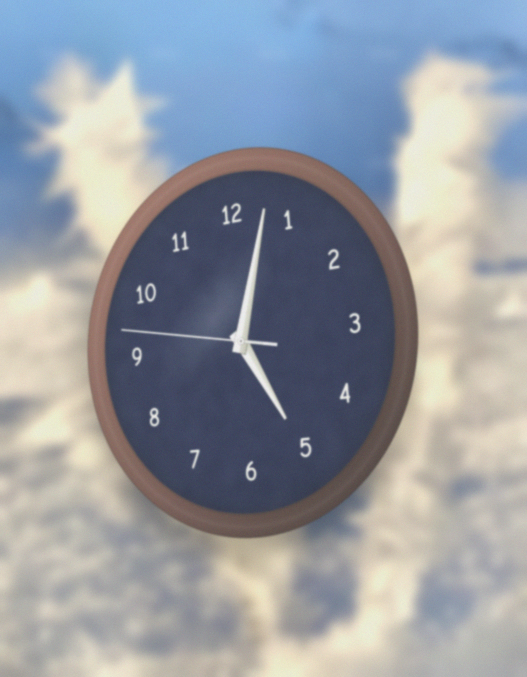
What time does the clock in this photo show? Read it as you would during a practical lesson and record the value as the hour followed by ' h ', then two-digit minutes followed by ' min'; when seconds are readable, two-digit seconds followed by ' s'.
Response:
5 h 02 min 47 s
